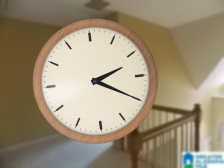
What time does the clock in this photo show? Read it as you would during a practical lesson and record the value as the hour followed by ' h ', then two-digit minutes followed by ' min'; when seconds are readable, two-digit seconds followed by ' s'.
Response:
2 h 20 min
